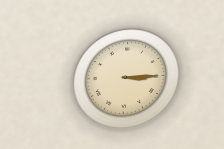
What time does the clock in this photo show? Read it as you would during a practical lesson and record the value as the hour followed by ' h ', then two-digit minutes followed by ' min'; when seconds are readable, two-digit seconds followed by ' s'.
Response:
3 h 15 min
